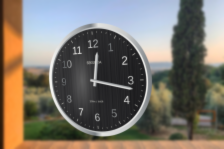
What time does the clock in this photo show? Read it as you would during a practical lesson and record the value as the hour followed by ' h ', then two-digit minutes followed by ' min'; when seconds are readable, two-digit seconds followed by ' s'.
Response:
12 h 17 min
